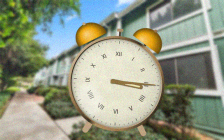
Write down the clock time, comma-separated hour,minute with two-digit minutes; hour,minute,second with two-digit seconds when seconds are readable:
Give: 3,15
